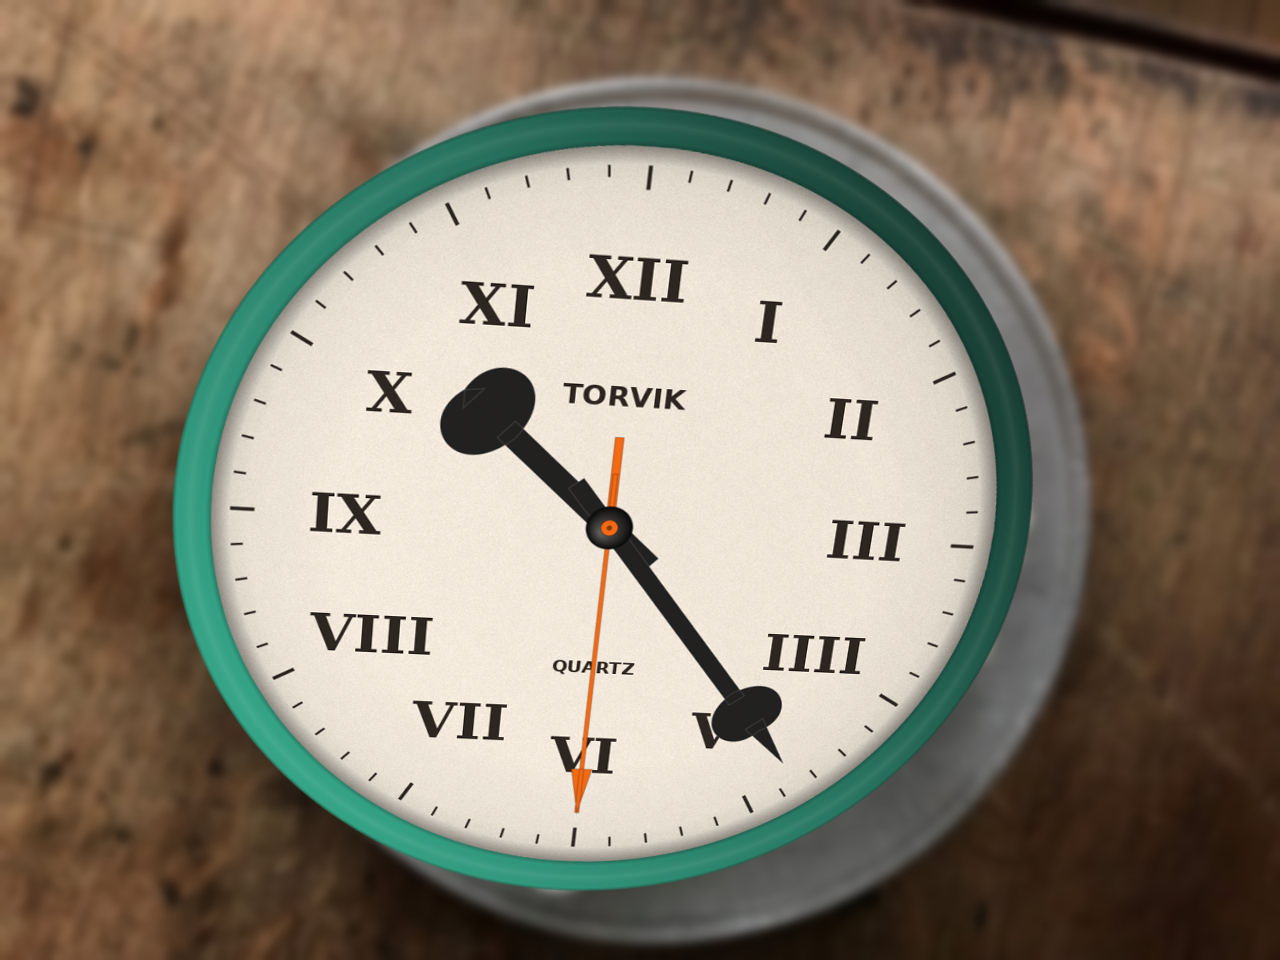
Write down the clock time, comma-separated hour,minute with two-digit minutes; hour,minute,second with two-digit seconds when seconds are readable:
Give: 10,23,30
